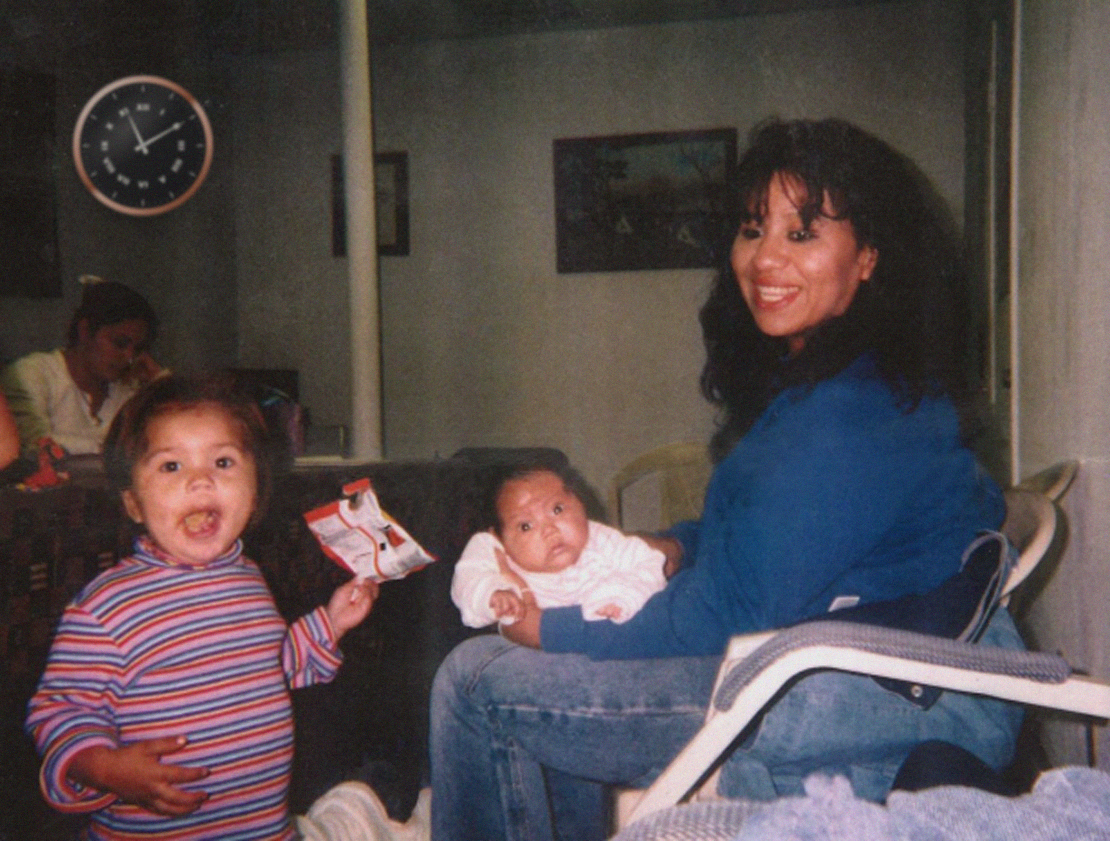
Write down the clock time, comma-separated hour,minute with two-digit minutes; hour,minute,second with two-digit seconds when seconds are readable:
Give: 11,10
